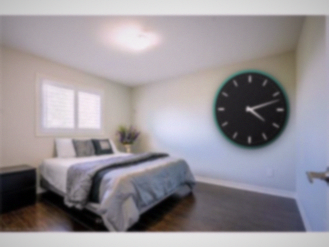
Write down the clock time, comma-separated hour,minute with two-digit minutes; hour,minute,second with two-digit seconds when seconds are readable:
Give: 4,12
